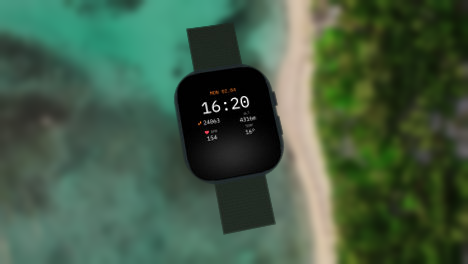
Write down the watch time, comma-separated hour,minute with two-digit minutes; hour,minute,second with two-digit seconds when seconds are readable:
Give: 16,20
